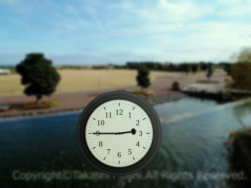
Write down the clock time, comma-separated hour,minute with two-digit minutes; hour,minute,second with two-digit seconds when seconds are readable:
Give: 2,45
